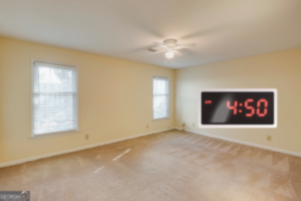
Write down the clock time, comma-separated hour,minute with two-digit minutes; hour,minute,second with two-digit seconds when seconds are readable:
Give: 4,50
